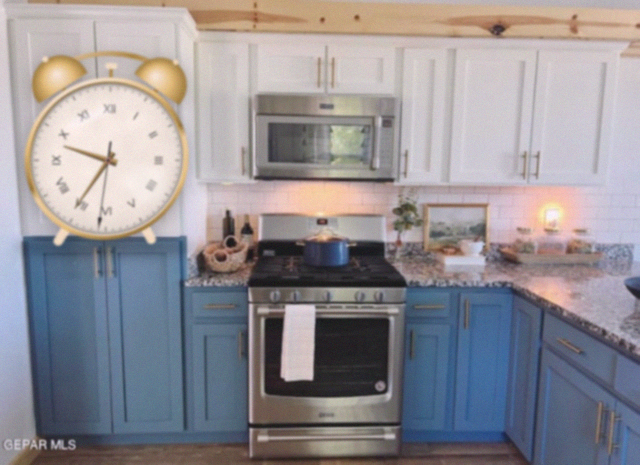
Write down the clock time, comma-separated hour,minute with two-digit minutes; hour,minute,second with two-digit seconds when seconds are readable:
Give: 9,35,31
